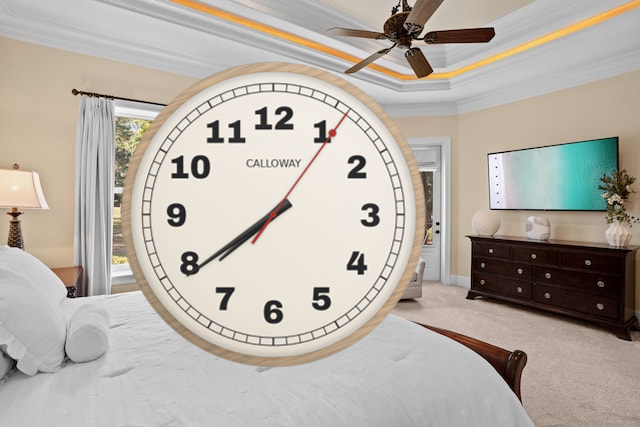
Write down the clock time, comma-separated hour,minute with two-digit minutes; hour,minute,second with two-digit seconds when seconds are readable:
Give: 7,39,06
